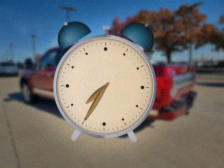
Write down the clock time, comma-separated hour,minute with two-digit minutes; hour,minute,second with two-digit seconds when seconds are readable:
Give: 7,35
